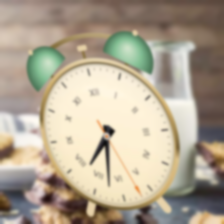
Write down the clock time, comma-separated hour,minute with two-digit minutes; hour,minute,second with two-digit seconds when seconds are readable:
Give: 7,32,27
